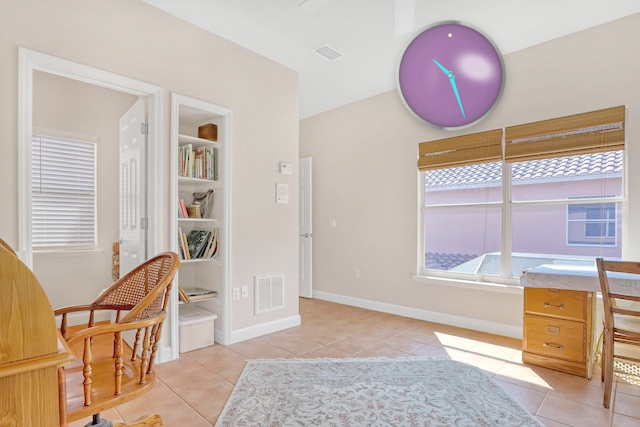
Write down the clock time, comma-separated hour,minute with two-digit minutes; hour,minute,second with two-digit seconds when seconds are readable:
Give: 10,27
